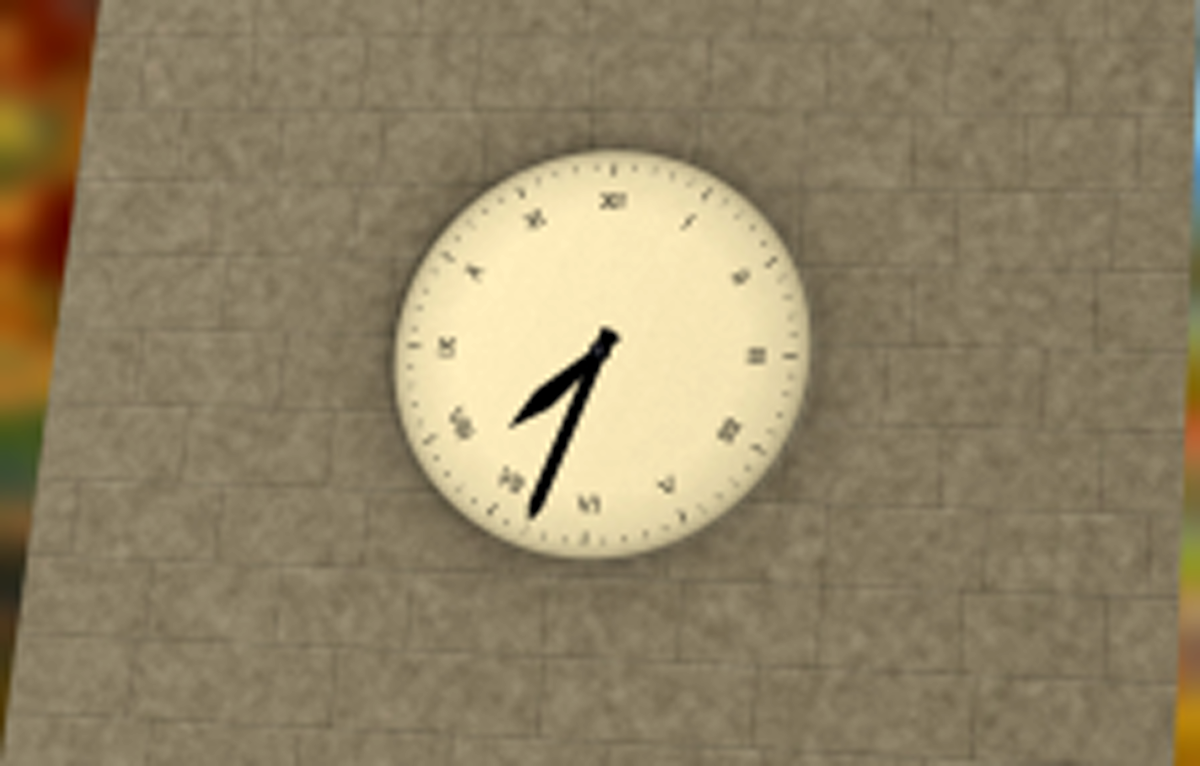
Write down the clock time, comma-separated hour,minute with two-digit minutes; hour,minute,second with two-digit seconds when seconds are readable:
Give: 7,33
